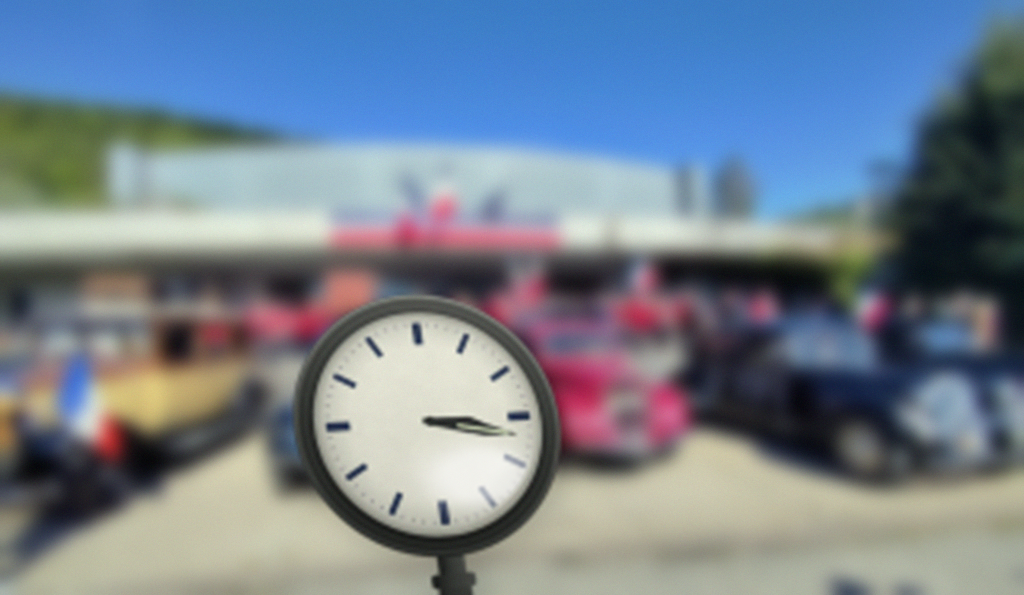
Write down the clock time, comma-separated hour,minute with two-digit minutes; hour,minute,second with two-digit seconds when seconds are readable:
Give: 3,17
